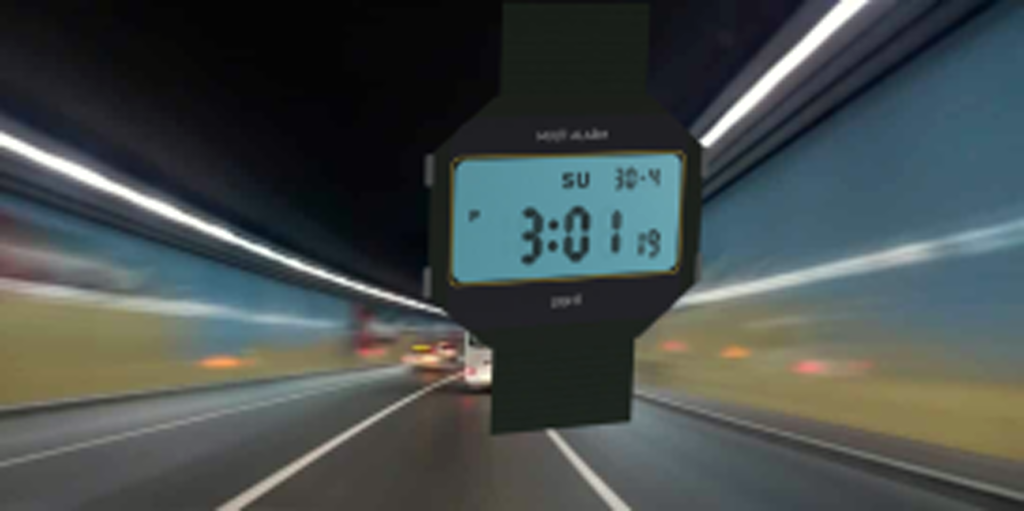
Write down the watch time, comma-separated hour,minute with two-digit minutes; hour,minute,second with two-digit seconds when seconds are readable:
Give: 3,01,19
